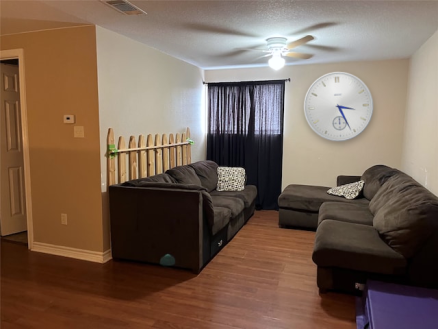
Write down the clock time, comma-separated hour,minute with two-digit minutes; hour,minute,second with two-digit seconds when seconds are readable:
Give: 3,26
